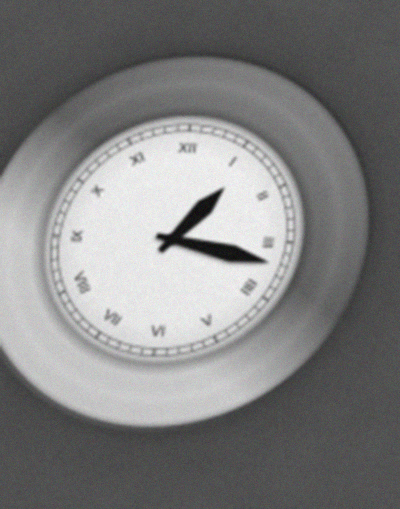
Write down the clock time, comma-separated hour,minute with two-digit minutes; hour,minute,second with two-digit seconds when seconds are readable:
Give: 1,17
